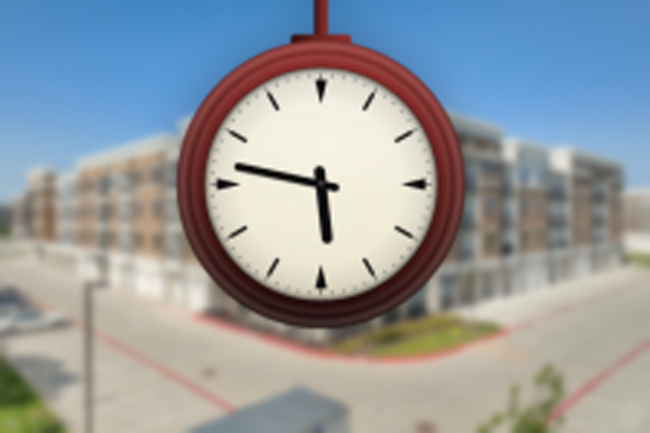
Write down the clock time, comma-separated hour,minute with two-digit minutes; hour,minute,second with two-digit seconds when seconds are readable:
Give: 5,47
